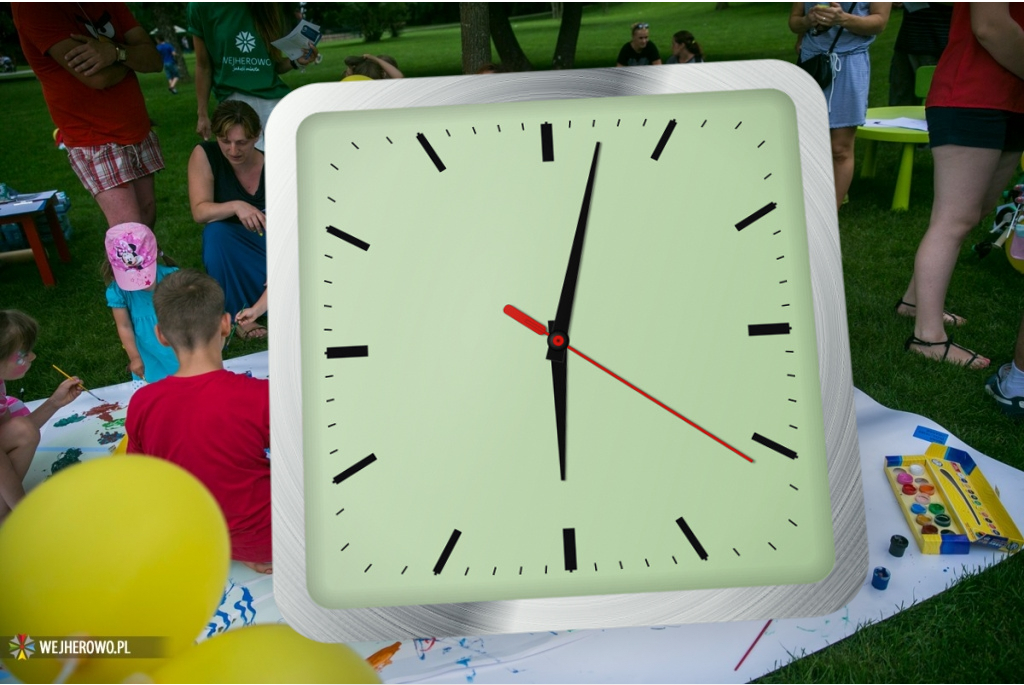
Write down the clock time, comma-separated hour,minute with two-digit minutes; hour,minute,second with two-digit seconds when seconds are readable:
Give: 6,02,21
